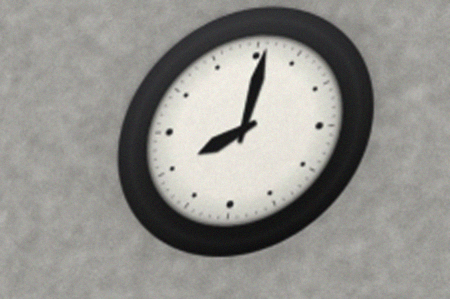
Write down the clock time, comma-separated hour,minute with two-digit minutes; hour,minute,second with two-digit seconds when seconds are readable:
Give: 8,01
